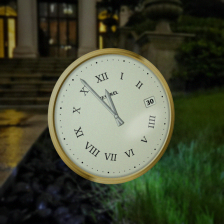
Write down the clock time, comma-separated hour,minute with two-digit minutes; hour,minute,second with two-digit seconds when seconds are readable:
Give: 11,56
